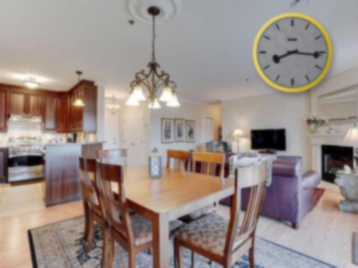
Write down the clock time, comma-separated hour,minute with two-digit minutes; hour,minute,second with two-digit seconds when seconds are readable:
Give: 8,16
